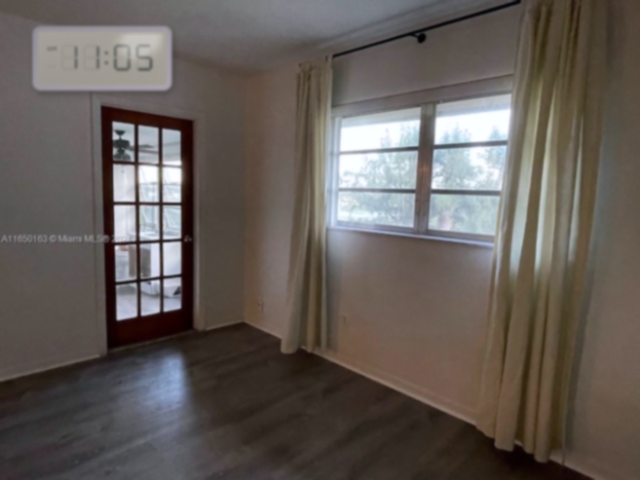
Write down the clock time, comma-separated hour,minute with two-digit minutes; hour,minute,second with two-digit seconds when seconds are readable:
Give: 11,05
